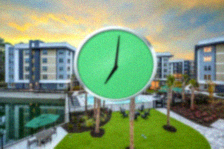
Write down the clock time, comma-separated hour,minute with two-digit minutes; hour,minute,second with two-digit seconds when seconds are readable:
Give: 7,01
